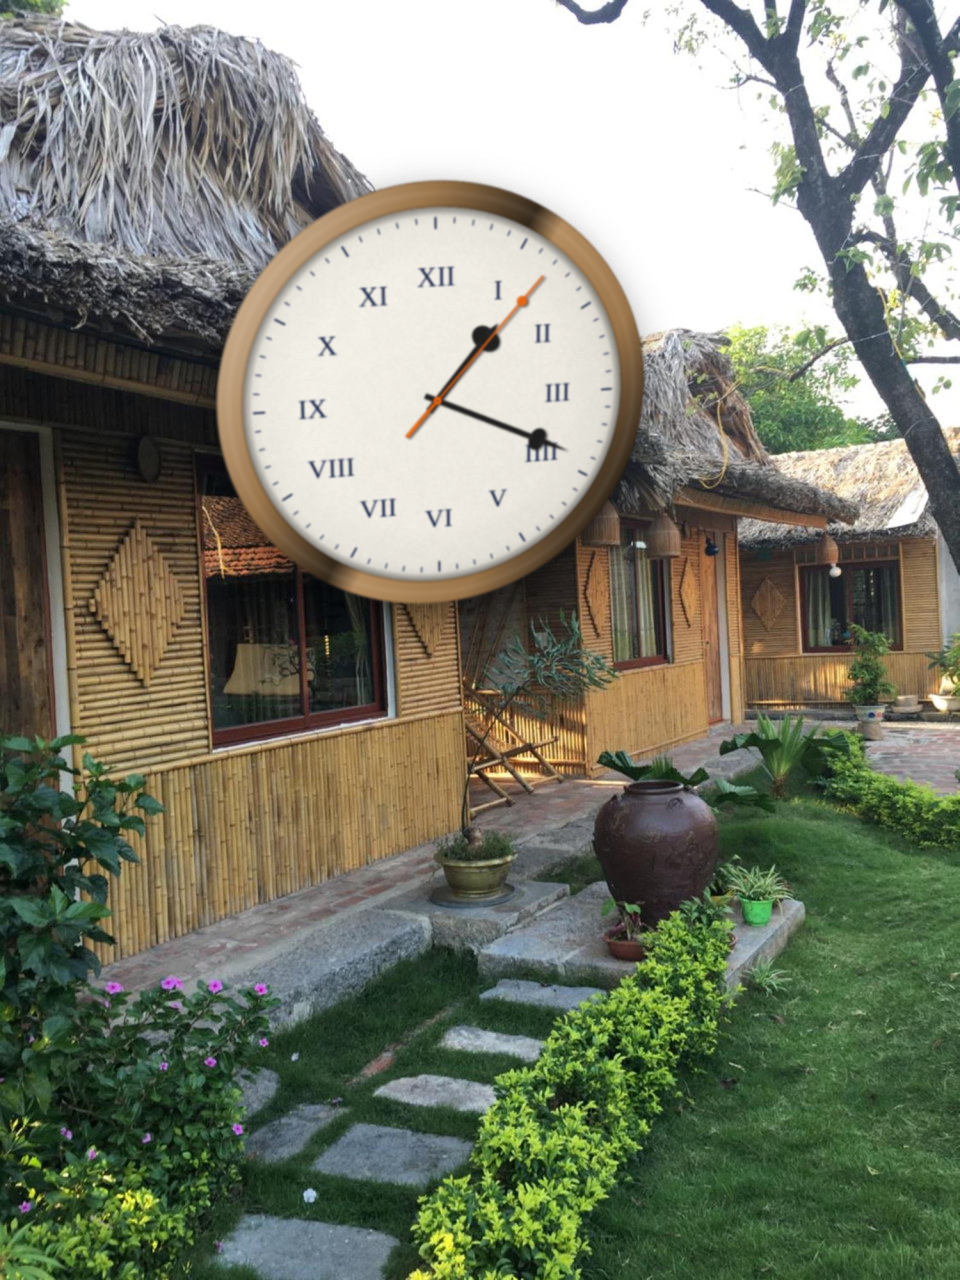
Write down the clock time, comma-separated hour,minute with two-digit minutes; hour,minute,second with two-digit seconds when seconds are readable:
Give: 1,19,07
